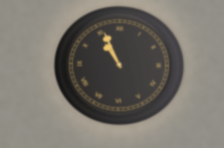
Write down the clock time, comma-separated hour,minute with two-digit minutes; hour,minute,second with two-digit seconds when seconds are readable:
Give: 10,56
